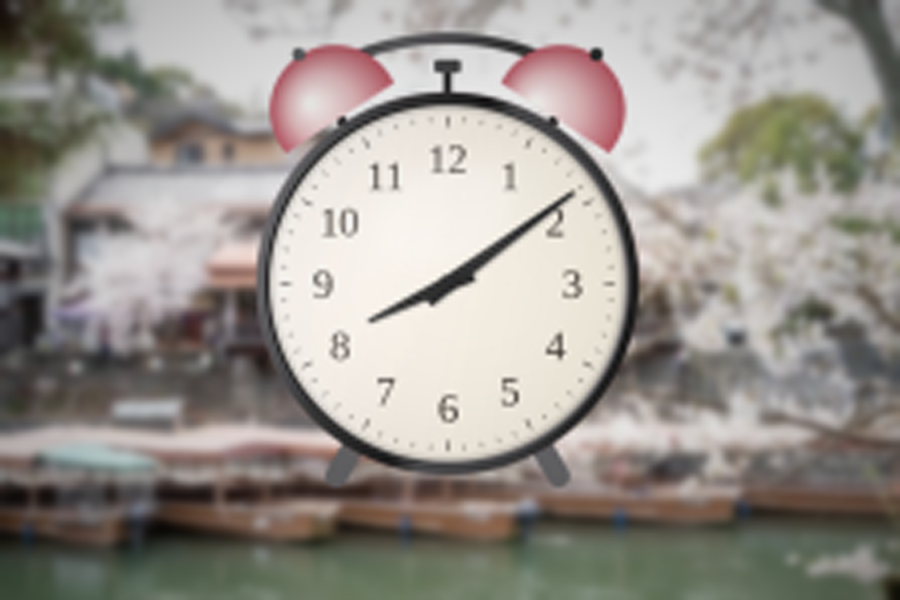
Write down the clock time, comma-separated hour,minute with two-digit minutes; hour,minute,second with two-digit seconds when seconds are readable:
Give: 8,09
